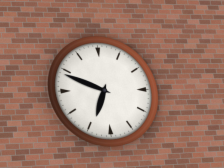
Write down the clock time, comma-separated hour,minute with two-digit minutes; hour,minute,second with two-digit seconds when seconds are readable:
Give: 6,49
